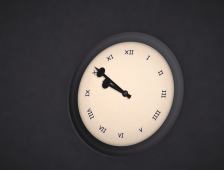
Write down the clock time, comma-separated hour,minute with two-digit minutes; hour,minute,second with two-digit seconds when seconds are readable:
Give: 9,51
